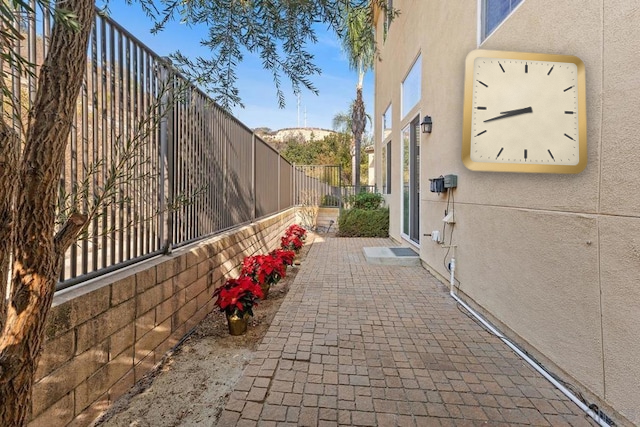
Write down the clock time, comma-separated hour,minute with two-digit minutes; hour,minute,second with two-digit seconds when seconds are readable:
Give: 8,42
